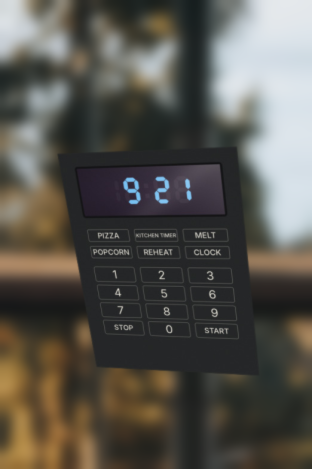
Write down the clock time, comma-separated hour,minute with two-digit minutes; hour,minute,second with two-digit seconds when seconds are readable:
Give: 9,21
